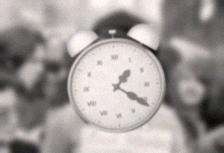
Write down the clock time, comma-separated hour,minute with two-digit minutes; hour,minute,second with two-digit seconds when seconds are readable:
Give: 1,21
